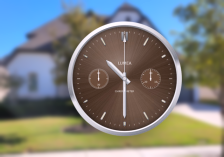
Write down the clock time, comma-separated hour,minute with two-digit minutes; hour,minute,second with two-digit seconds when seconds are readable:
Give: 10,30
